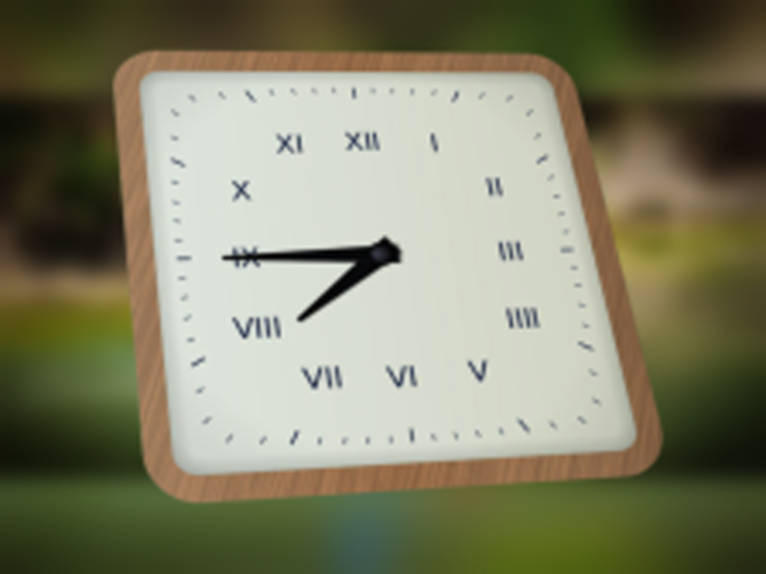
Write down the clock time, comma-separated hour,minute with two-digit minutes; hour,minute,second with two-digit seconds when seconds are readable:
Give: 7,45
